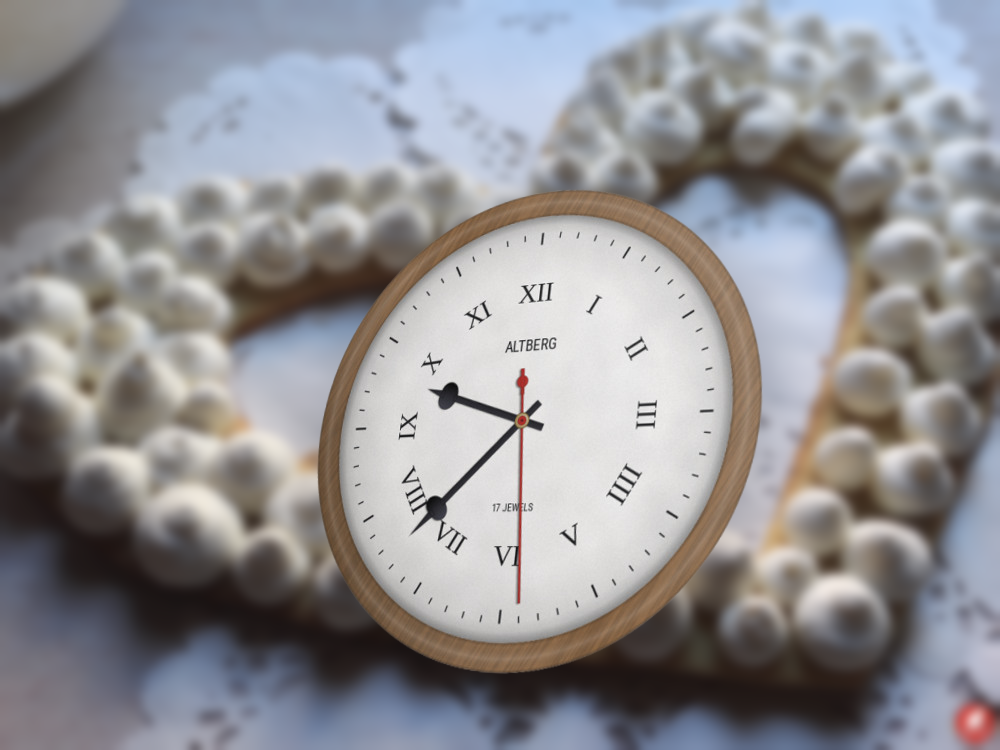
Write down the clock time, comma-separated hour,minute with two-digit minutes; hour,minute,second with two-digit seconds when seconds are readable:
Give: 9,37,29
